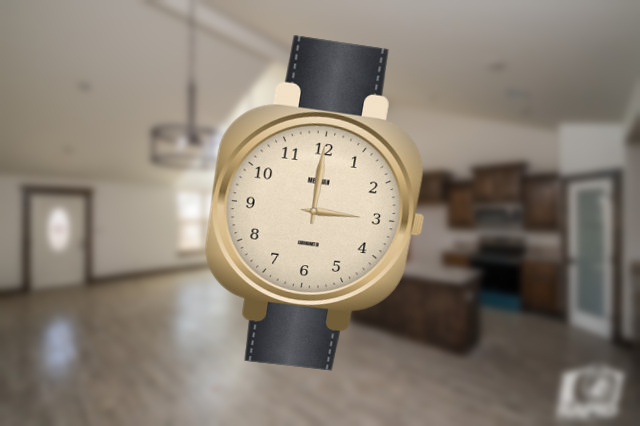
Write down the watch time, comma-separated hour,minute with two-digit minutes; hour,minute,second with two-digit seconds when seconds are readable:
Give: 3,00
